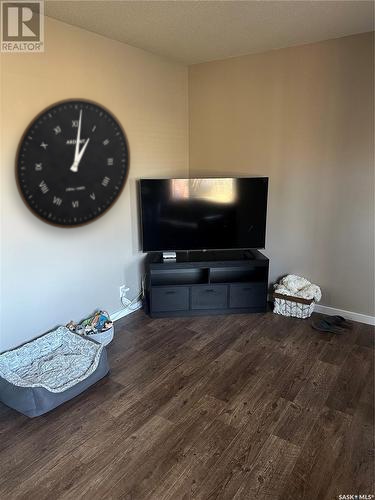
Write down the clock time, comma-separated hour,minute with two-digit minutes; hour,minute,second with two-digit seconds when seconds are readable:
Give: 1,01
